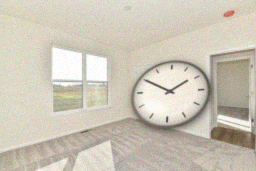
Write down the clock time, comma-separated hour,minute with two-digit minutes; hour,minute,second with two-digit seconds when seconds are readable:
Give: 1,50
